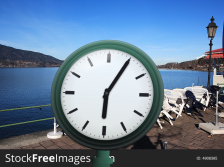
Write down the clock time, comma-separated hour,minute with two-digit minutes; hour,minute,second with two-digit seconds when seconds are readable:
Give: 6,05
